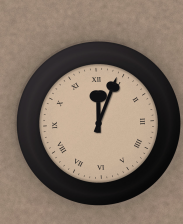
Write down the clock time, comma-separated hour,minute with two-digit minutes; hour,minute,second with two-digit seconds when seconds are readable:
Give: 12,04
